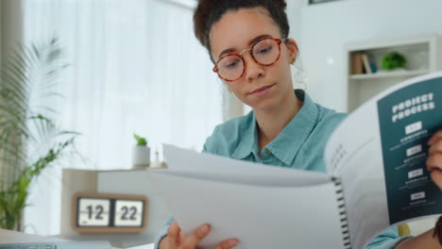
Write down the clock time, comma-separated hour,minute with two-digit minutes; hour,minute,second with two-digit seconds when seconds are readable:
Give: 12,22
